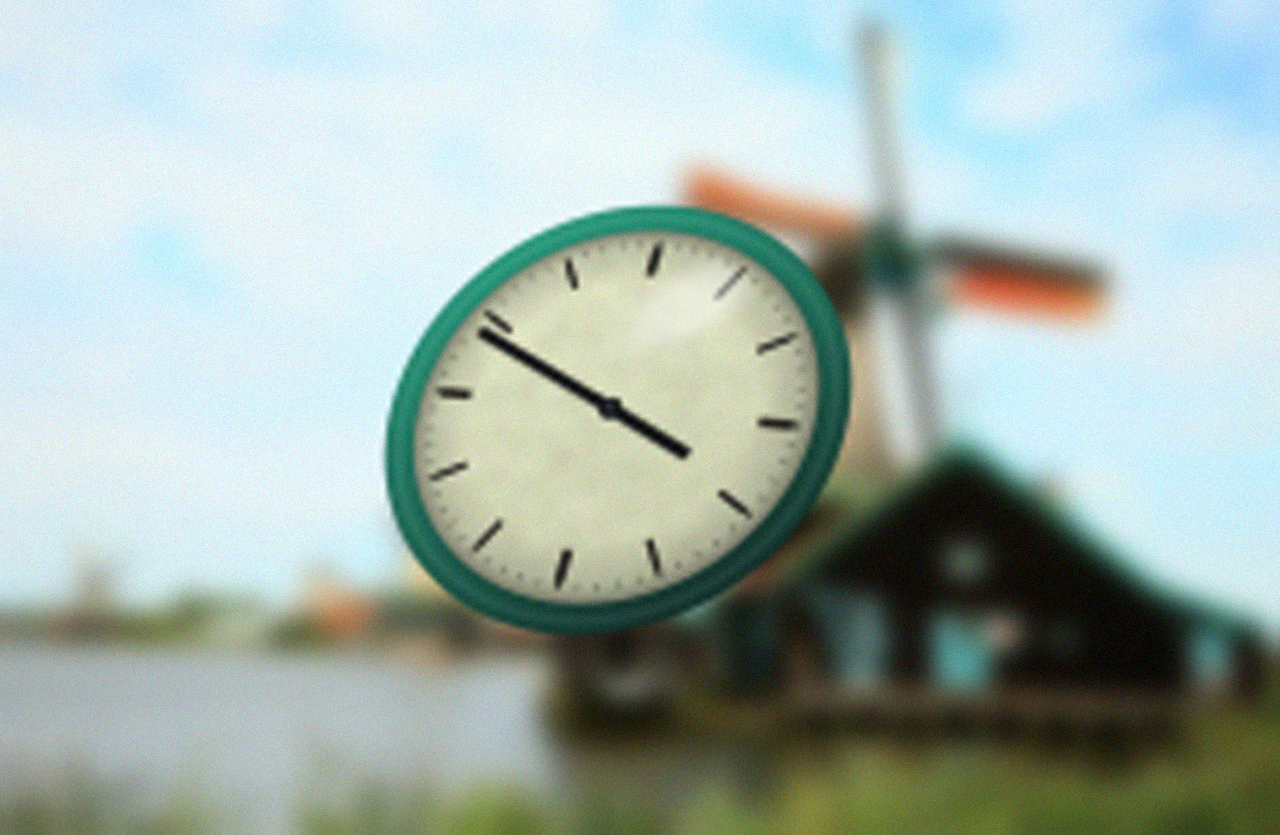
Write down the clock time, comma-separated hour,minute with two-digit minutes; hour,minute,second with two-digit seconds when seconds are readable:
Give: 3,49
